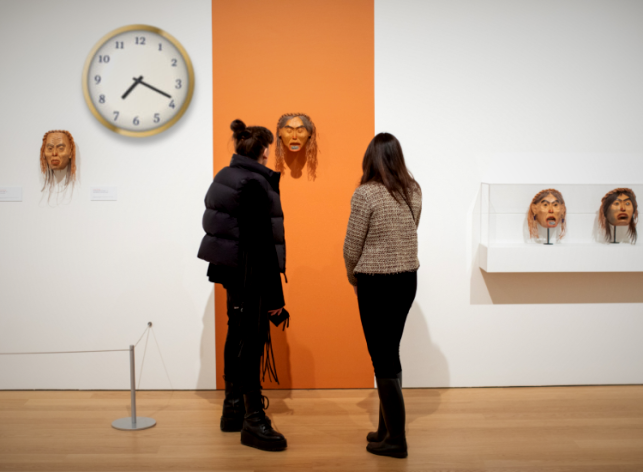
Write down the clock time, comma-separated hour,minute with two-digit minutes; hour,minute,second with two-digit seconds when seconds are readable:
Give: 7,19
